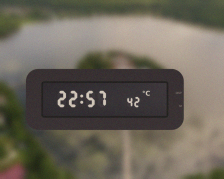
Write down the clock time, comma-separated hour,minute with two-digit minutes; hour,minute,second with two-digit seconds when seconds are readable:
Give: 22,57
